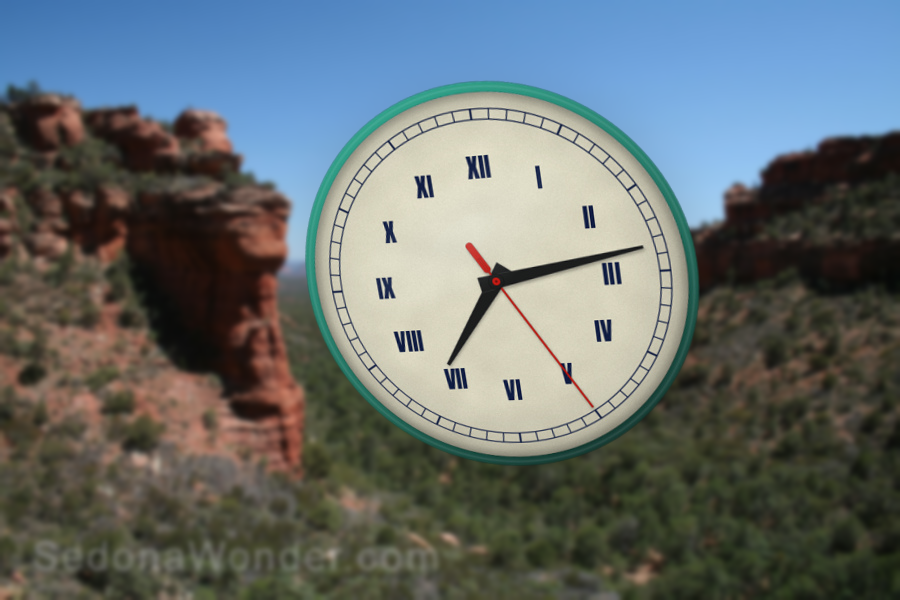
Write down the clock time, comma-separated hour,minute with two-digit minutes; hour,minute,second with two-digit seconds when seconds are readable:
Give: 7,13,25
